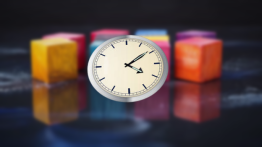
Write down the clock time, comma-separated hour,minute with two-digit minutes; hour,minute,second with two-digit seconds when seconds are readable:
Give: 4,09
